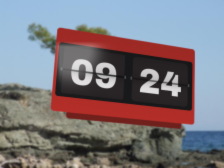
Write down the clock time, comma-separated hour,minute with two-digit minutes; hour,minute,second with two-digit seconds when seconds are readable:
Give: 9,24
